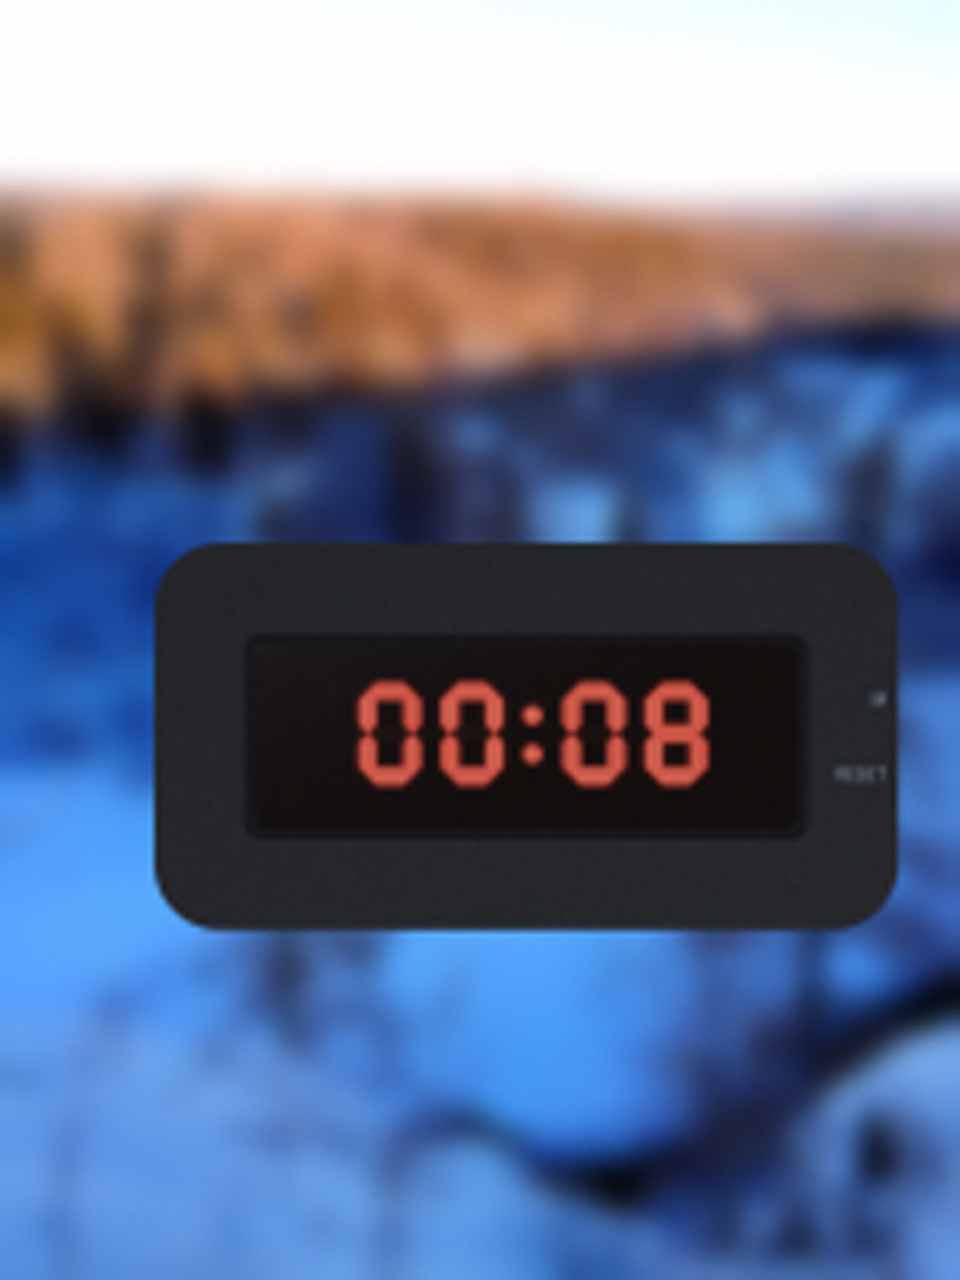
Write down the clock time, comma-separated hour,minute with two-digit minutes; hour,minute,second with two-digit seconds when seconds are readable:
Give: 0,08
